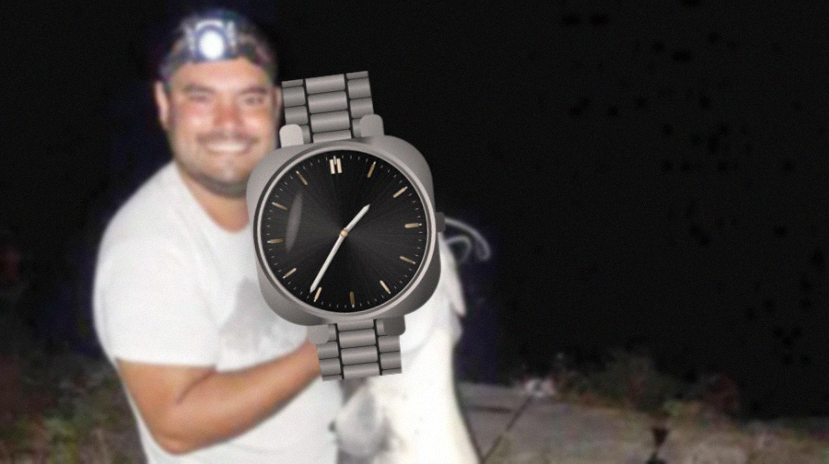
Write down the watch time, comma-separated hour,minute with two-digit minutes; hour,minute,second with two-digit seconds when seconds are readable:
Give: 1,36
